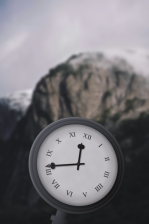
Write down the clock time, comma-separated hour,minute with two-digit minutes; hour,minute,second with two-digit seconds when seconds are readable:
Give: 11,41
